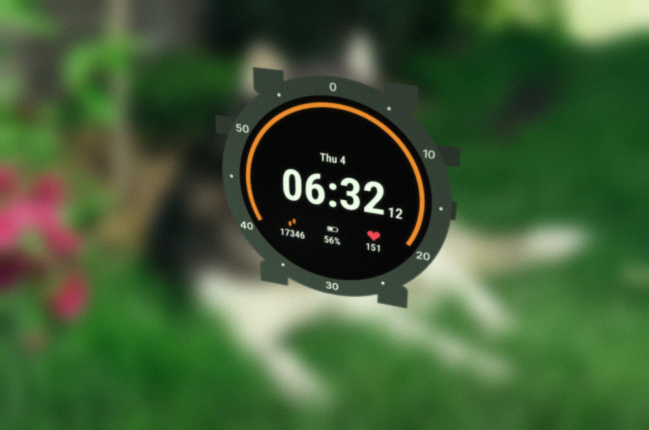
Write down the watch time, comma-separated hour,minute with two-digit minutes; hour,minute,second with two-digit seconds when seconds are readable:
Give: 6,32,12
